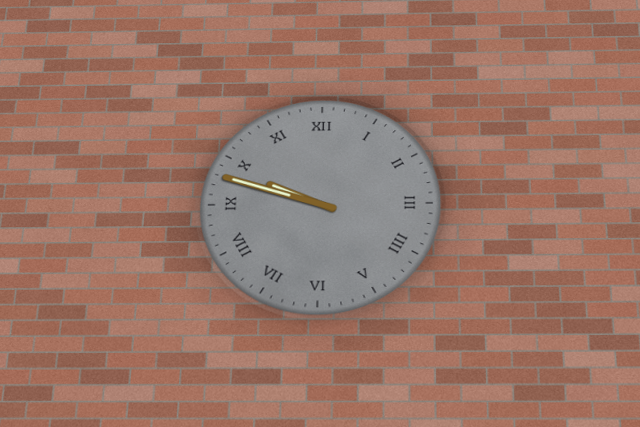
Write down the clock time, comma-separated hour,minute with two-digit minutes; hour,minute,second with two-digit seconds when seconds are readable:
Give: 9,48
